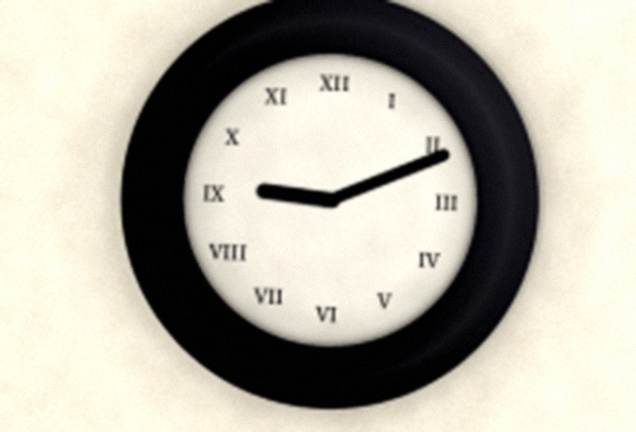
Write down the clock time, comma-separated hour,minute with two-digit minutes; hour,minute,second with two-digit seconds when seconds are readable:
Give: 9,11
